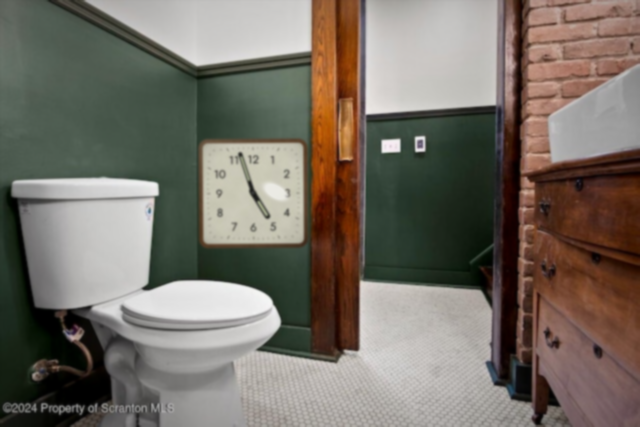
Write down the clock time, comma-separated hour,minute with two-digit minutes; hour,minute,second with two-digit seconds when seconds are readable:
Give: 4,57
